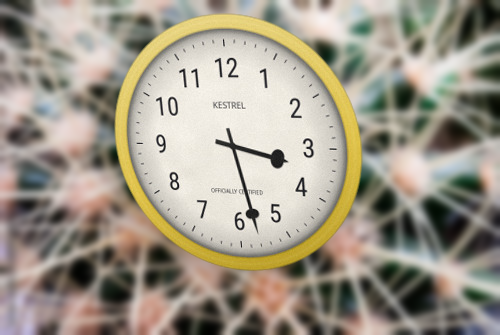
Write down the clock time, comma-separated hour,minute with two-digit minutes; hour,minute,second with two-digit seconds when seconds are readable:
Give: 3,28
